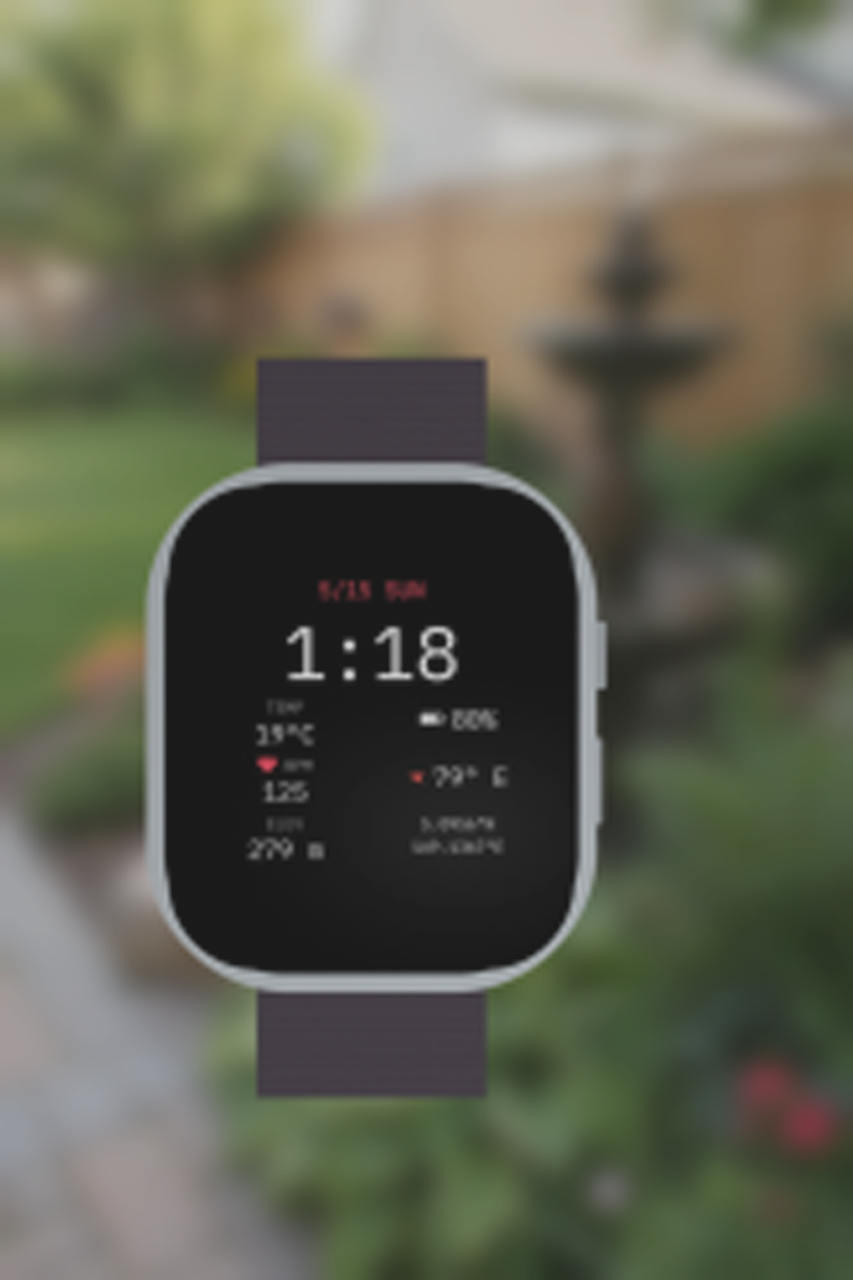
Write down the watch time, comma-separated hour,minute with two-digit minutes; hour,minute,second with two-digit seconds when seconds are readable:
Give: 1,18
